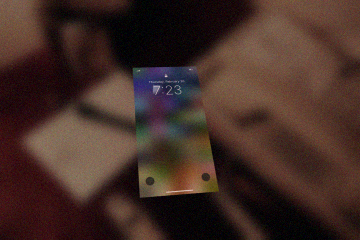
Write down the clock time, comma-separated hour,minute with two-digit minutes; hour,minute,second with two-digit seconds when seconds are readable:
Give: 7,23
